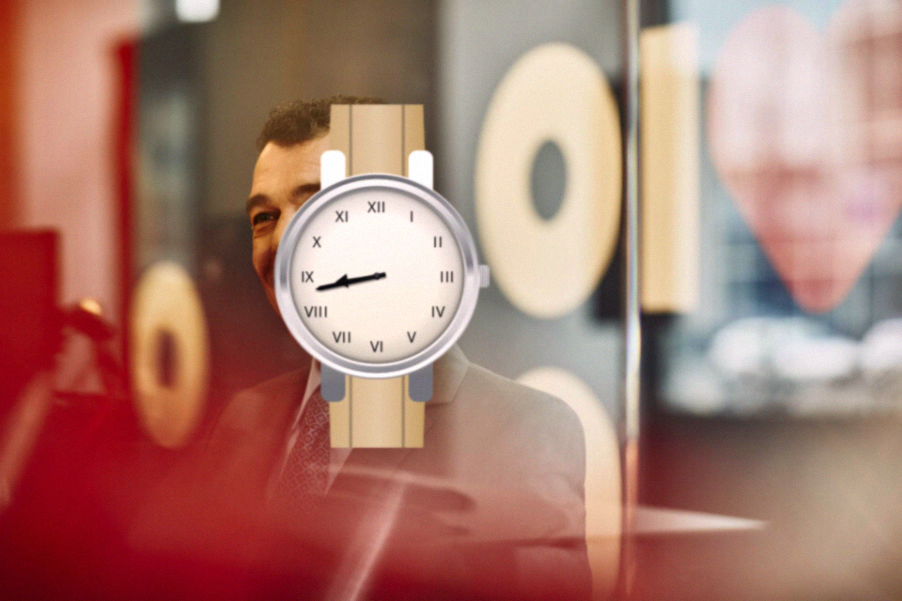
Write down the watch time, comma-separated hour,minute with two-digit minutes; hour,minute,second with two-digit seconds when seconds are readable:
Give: 8,43
